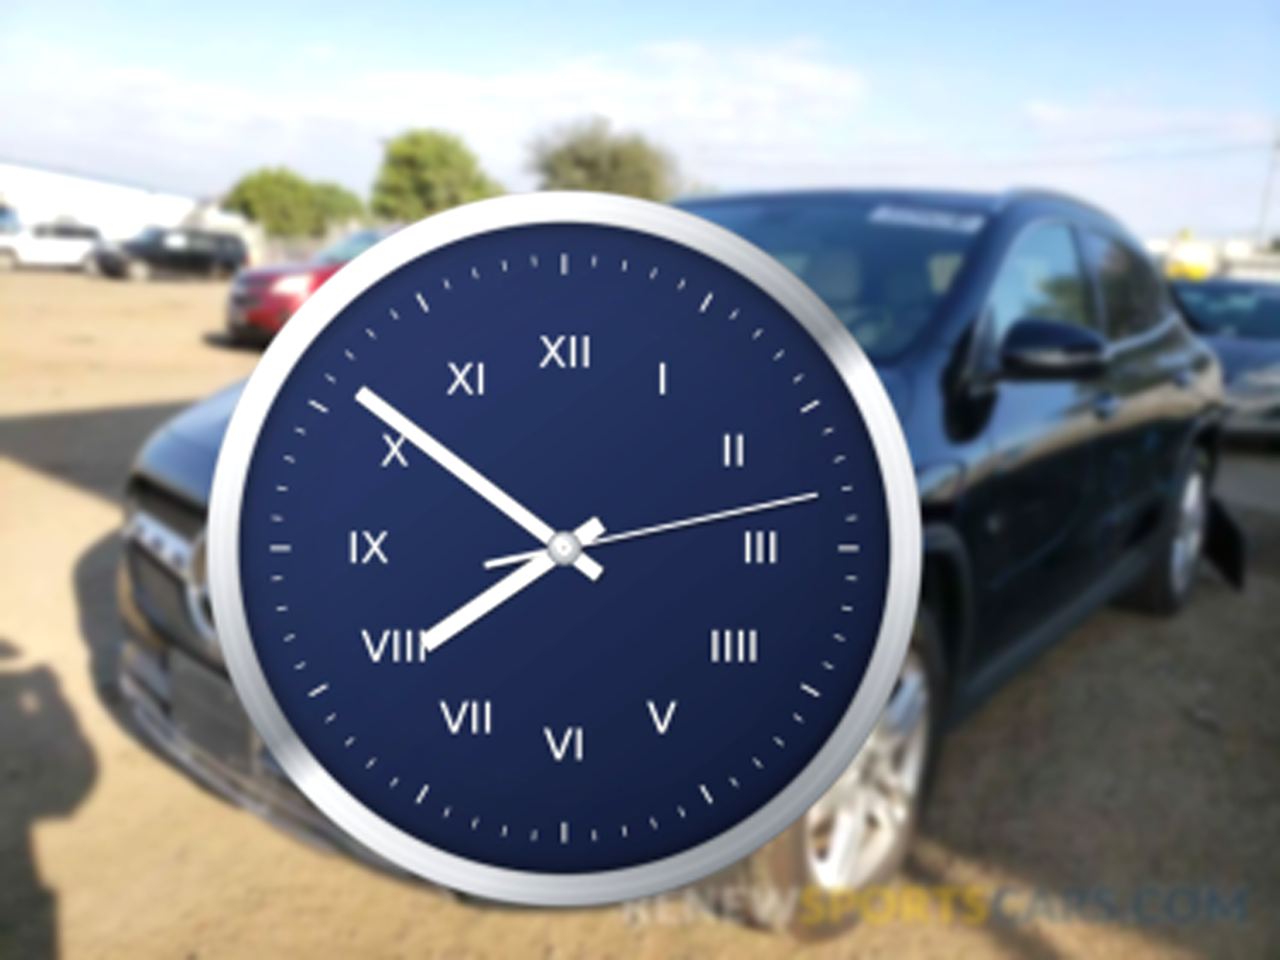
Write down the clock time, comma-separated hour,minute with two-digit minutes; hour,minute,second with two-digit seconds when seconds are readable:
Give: 7,51,13
